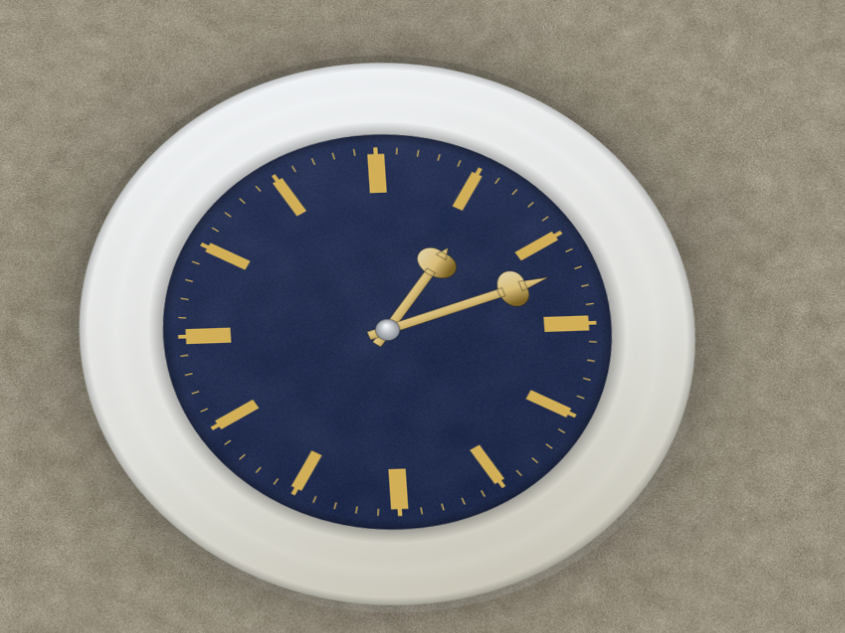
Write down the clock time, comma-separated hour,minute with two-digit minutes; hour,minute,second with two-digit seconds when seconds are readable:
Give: 1,12
